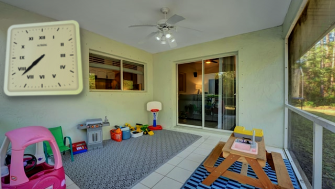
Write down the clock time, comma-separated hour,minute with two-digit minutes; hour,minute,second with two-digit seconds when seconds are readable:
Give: 7,38
